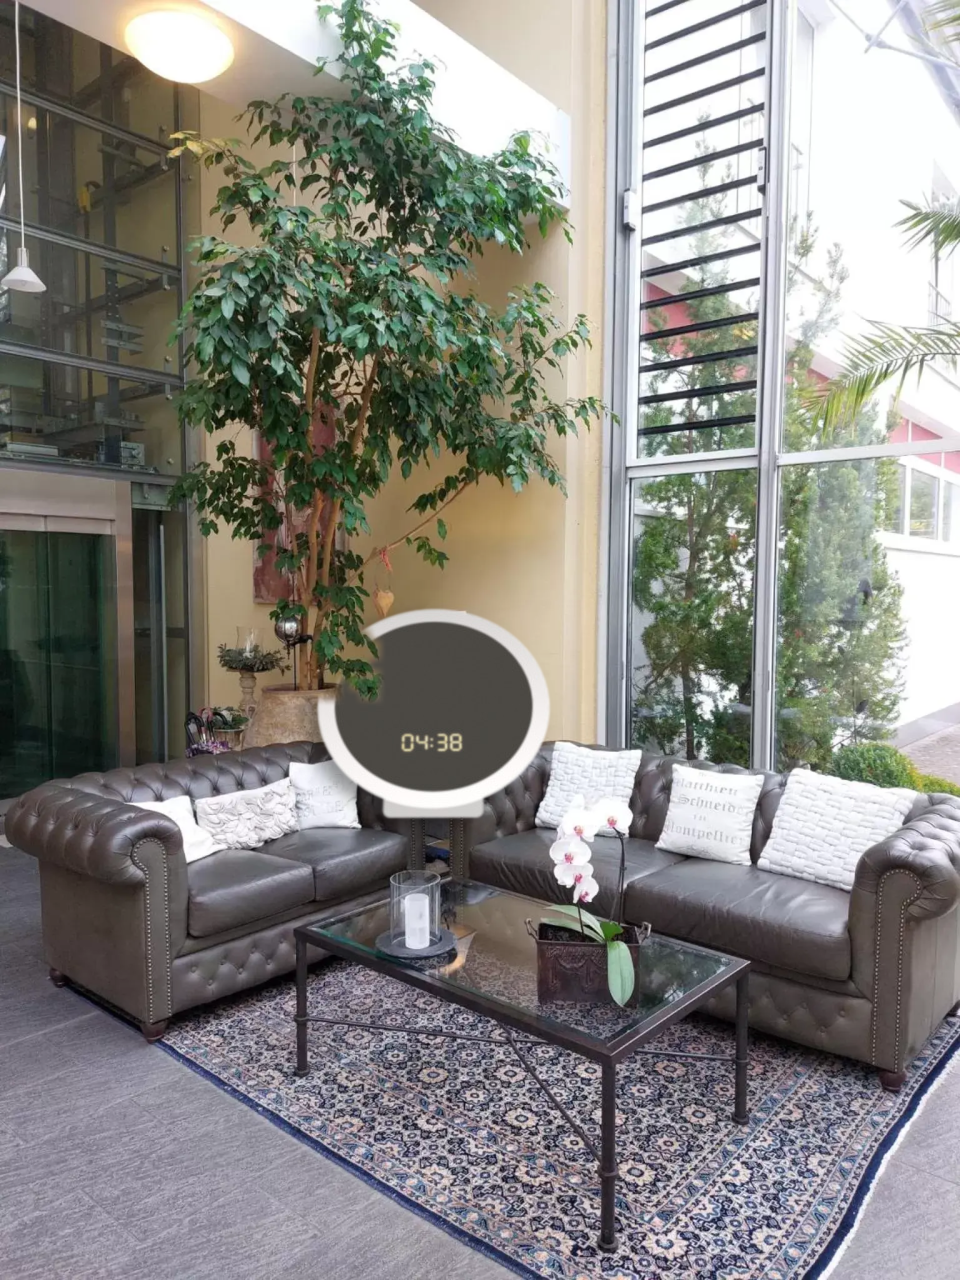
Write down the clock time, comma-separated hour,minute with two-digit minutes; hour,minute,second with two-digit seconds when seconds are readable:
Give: 4,38
